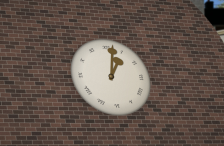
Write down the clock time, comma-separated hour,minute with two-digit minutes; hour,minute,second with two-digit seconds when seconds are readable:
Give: 1,02
